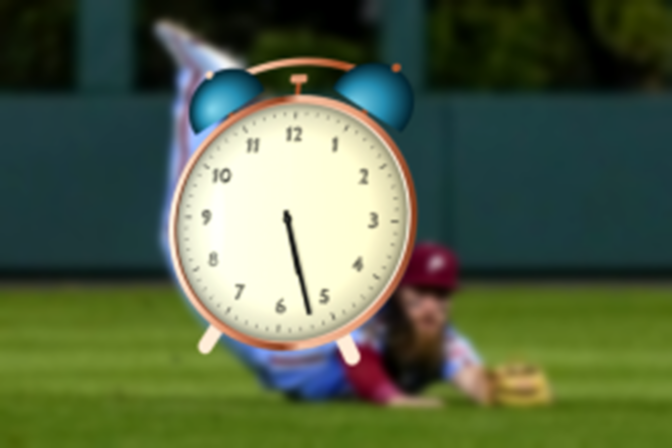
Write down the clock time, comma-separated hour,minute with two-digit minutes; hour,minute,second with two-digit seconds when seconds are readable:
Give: 5,27
